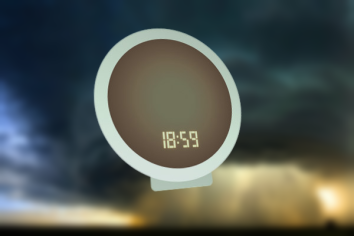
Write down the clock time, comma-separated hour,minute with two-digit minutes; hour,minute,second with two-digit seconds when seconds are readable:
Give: 18,59
